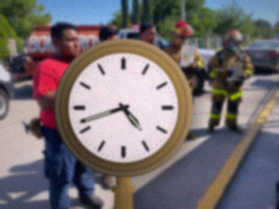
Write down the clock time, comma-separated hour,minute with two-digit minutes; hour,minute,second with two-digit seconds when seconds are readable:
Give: 4,42
